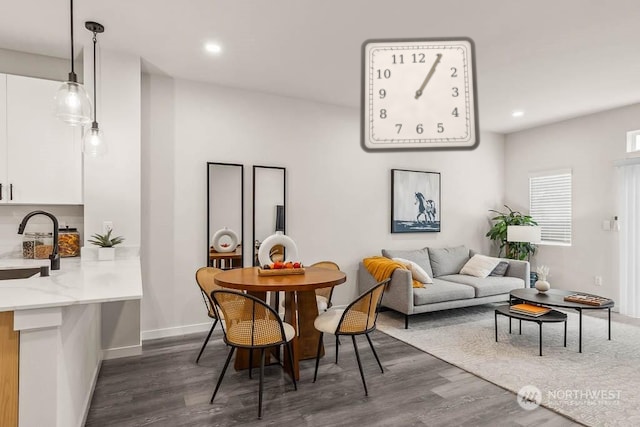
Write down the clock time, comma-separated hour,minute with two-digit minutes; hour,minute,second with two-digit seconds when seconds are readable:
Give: 1,05
